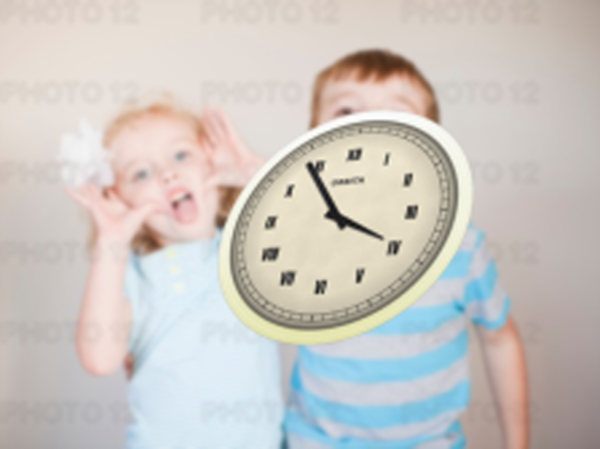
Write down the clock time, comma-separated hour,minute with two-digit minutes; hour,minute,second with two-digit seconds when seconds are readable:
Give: 3,54
